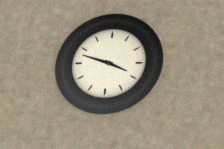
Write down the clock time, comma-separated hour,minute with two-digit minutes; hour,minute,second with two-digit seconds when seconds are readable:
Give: 3,48
